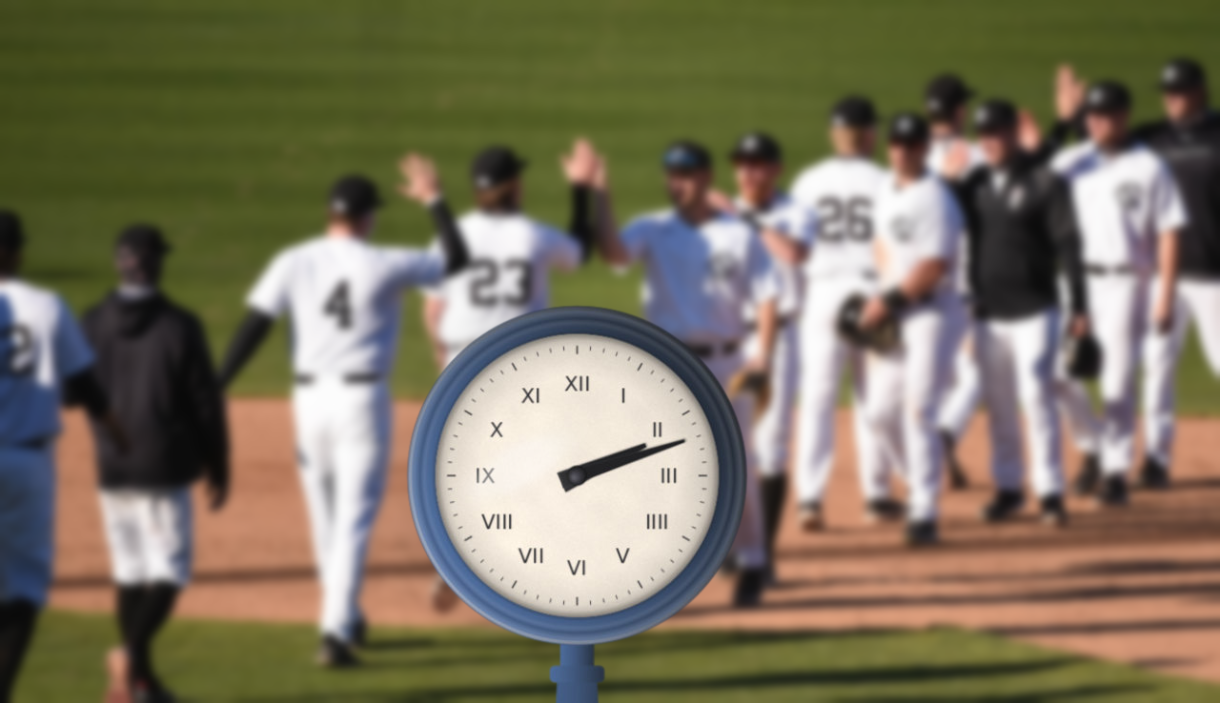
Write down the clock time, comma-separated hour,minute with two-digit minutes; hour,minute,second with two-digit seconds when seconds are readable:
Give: 2,12
